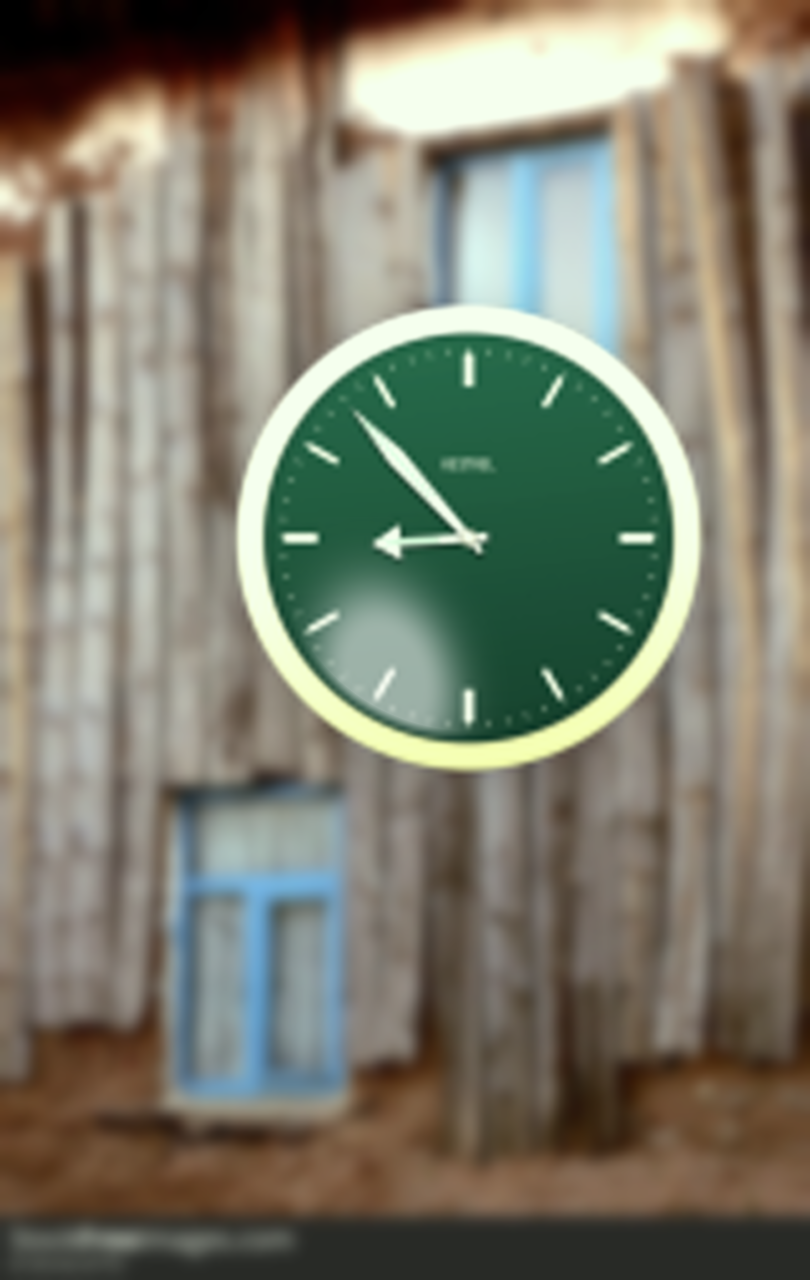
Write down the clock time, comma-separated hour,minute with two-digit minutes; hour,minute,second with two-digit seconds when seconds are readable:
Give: 8,53
